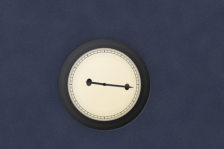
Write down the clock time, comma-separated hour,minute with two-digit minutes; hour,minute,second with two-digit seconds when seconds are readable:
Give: 9,16
